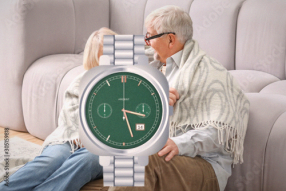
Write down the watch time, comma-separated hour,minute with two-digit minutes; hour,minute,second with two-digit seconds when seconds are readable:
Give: 3,27
